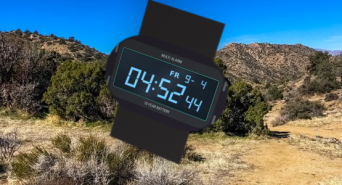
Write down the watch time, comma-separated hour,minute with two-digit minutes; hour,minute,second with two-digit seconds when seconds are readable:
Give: 4,52,44
